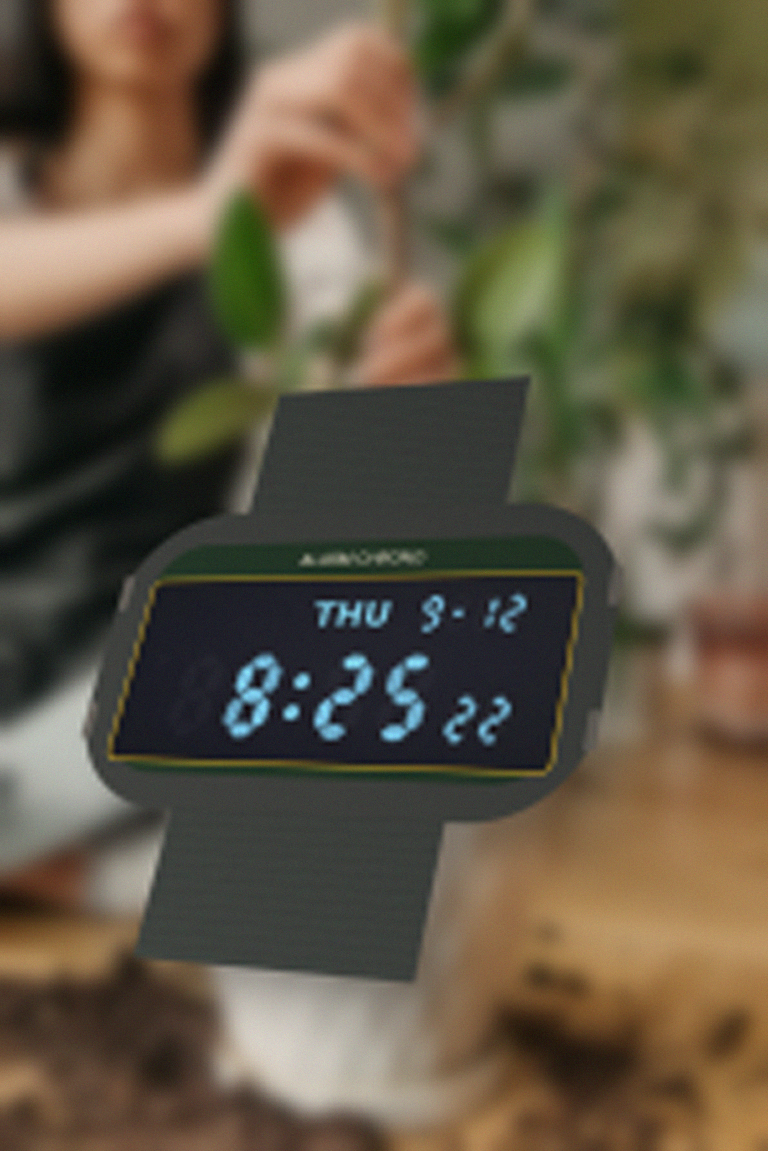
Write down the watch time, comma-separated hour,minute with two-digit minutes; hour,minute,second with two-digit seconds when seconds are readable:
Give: 8,25,22
